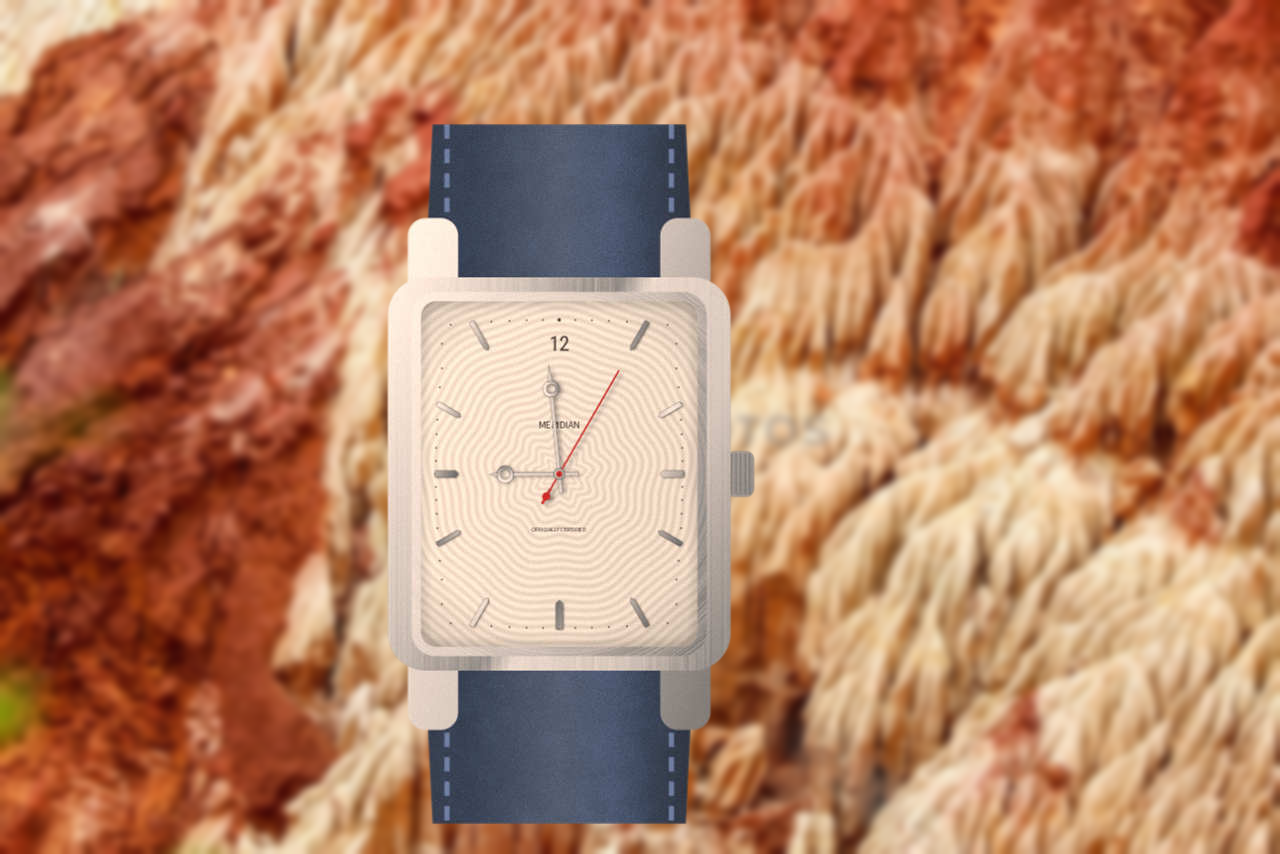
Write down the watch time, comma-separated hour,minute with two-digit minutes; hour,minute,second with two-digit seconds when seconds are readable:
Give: 8,59,05
